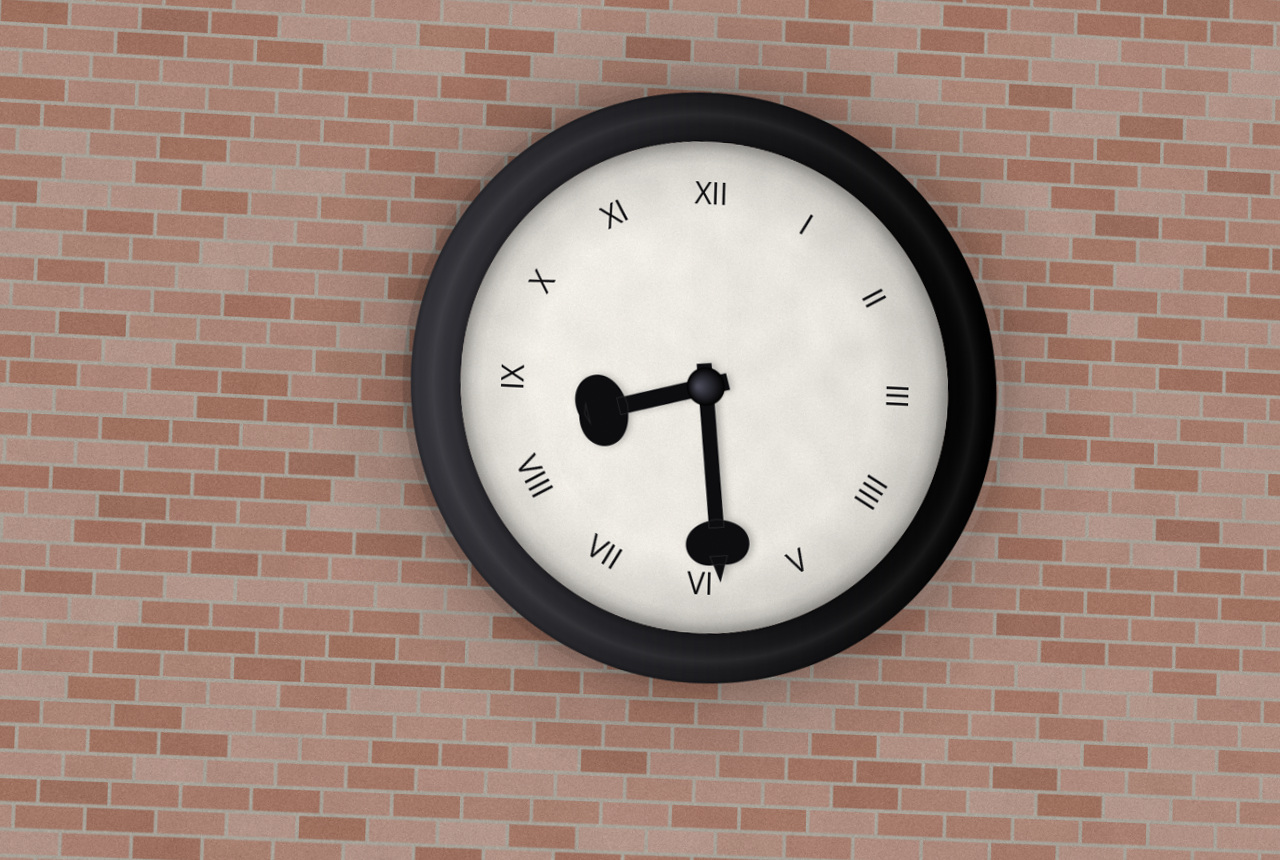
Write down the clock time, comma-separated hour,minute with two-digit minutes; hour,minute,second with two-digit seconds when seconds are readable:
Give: 8,29
